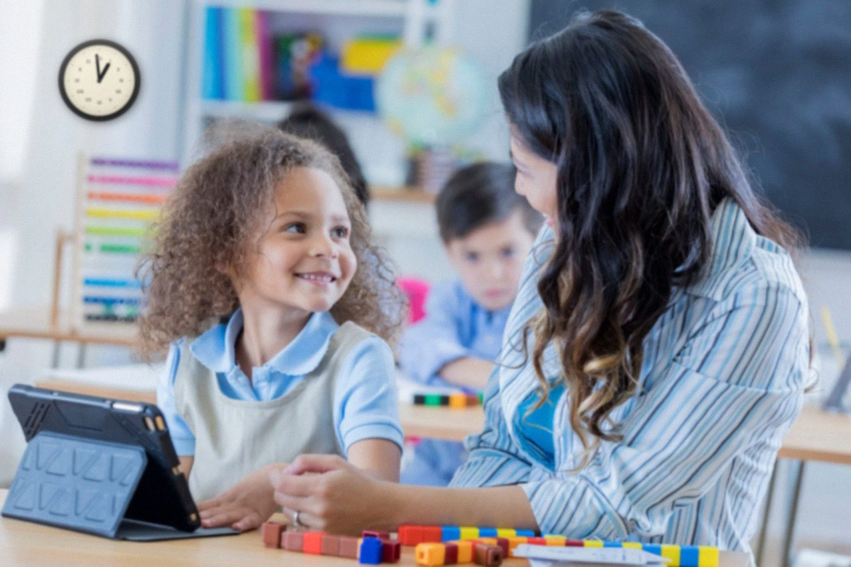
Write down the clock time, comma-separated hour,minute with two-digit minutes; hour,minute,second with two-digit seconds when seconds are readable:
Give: 12,59
